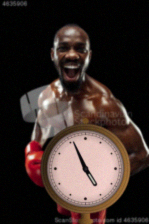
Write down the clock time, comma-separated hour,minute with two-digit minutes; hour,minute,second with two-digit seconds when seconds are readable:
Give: 4,56
